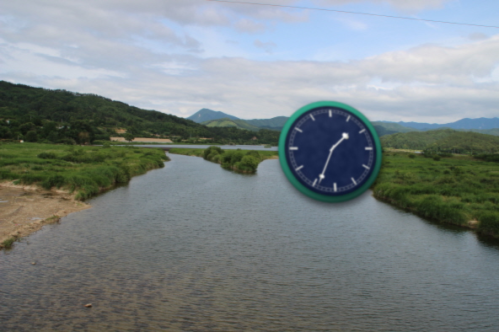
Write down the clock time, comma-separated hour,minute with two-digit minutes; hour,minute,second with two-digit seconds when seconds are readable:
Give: 1,34
